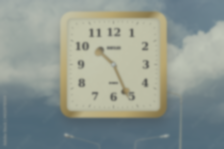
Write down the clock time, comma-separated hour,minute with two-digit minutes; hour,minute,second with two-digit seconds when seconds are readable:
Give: 10,26
